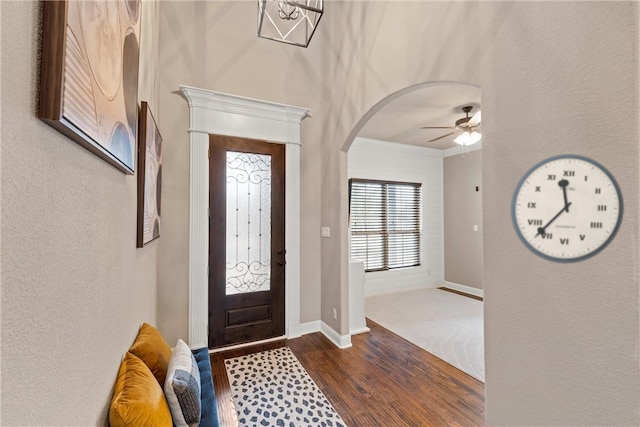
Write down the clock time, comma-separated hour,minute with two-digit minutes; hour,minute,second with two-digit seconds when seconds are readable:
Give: 11,37
